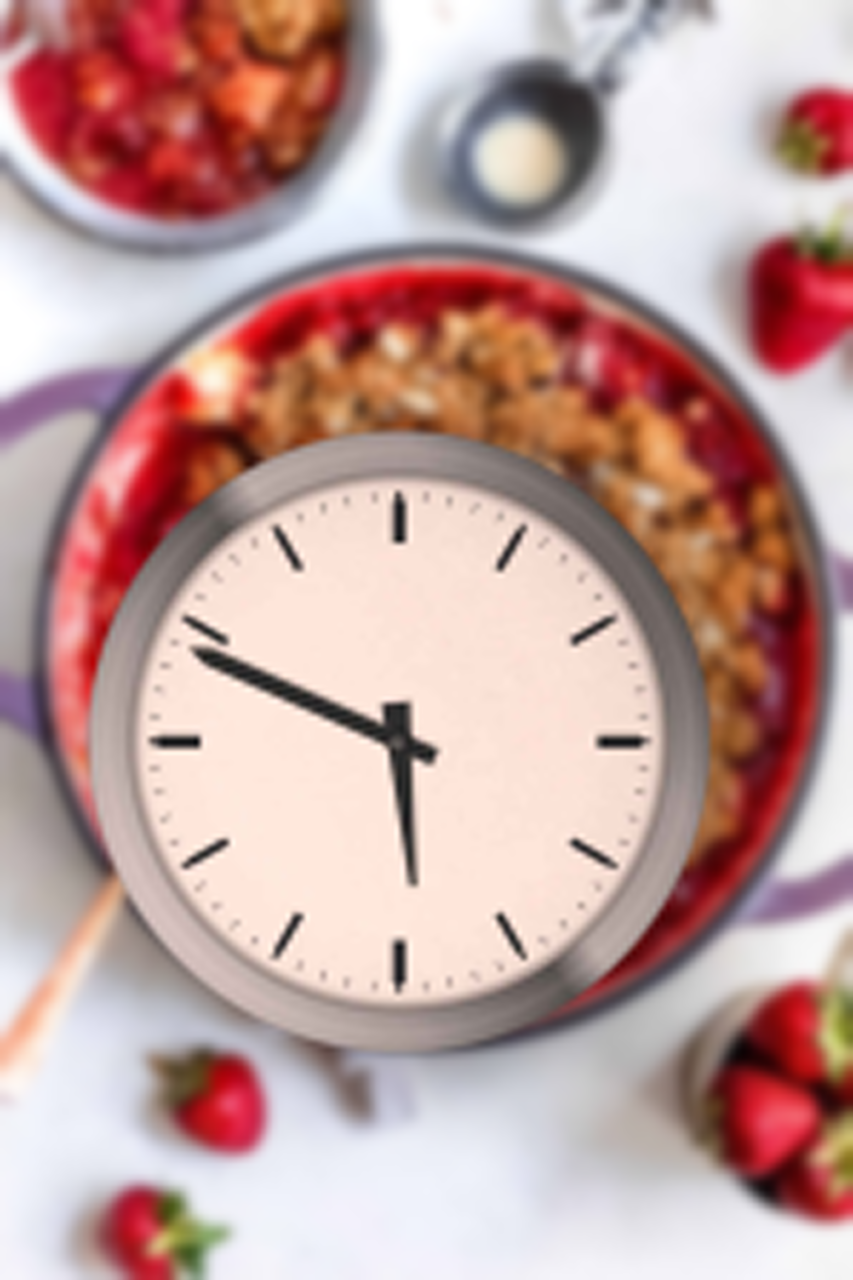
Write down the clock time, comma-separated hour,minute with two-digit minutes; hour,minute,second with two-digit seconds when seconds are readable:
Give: 5,49
